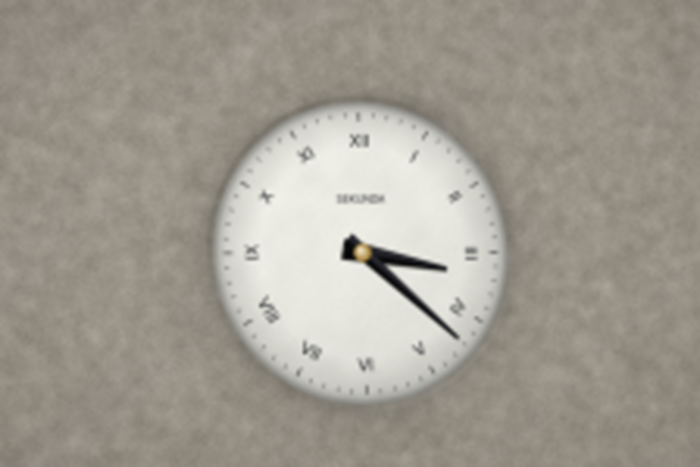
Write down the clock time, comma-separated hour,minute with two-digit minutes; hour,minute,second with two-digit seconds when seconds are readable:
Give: 3,22
